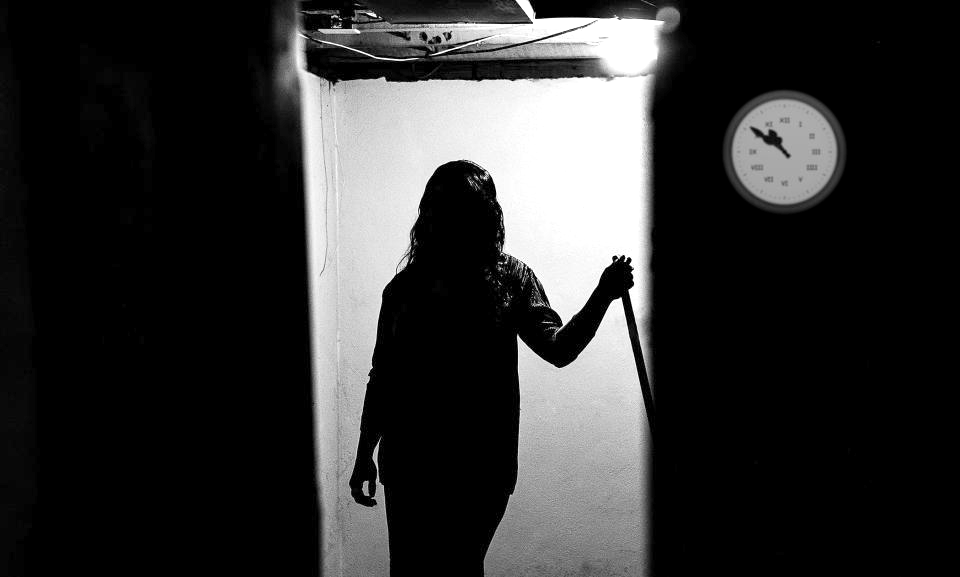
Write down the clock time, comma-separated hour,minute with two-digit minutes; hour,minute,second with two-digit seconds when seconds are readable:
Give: 10,51
